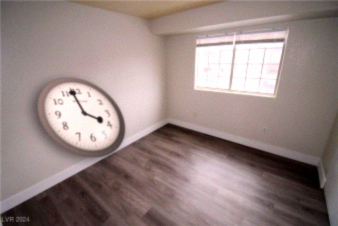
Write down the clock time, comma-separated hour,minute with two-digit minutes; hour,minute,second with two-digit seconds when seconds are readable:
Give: 3,58
